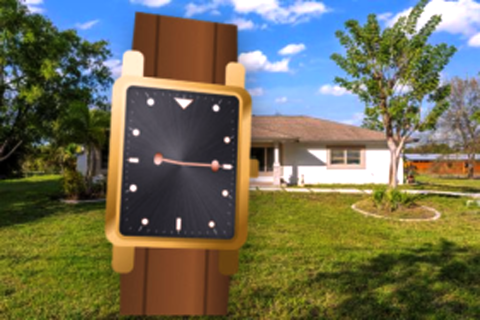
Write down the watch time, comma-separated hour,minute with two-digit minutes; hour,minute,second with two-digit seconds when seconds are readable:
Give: 9,15
